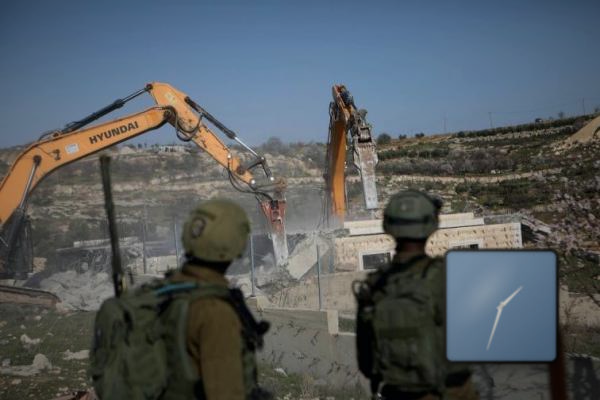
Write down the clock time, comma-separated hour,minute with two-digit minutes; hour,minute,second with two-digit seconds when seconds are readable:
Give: 1,33
